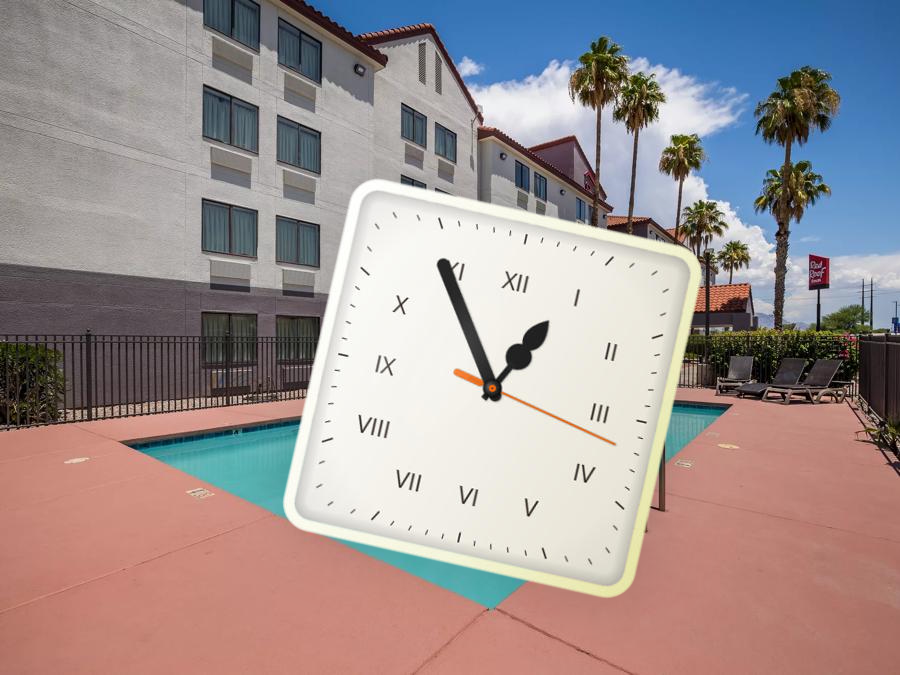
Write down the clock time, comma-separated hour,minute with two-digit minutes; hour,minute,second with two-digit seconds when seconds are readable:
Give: 12,54,17
